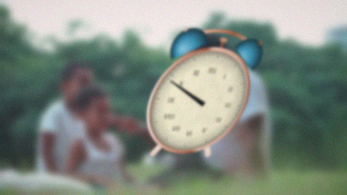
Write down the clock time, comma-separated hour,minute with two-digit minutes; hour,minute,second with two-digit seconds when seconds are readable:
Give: 9,49
